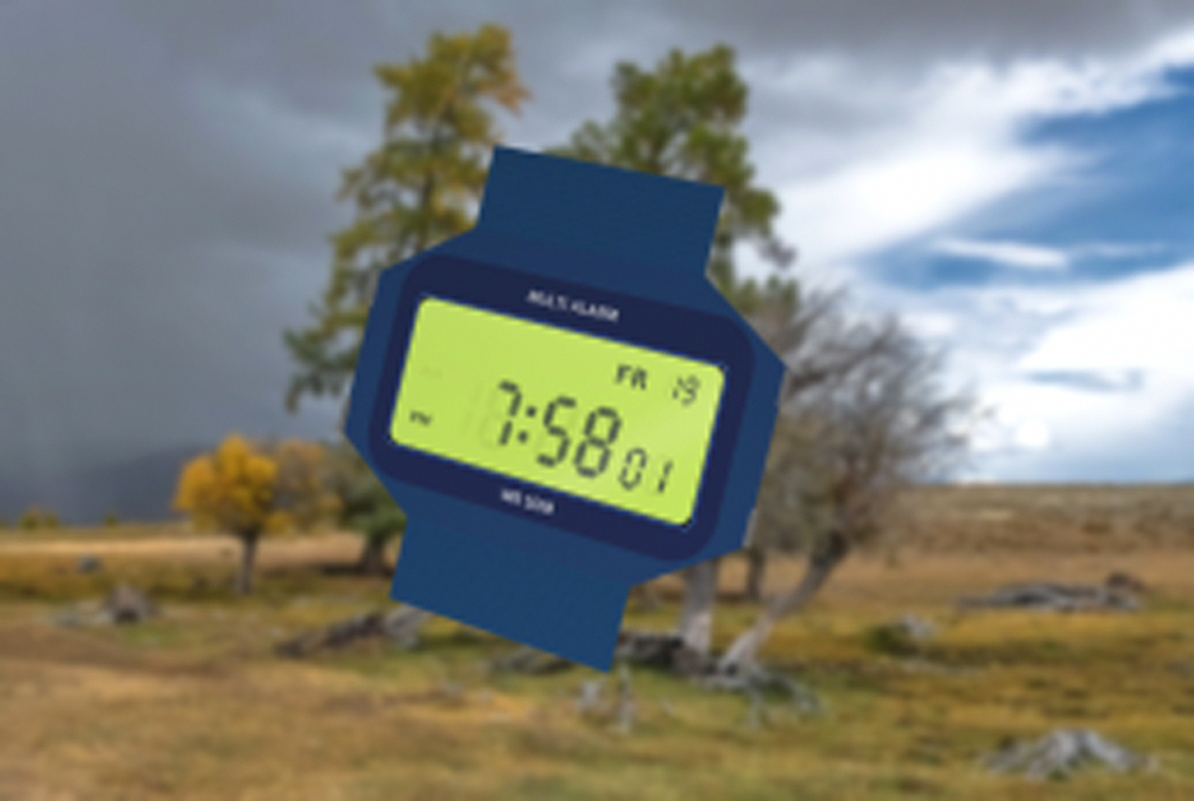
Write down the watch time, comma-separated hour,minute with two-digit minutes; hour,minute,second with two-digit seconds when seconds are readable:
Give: 7,58,01
